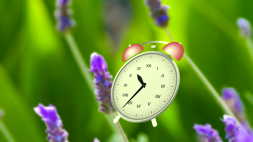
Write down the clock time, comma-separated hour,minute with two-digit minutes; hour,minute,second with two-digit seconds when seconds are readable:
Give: 10,36
